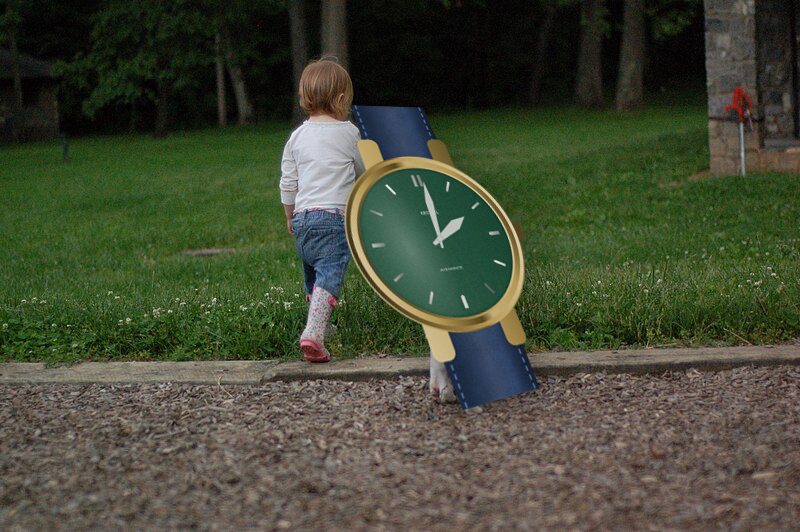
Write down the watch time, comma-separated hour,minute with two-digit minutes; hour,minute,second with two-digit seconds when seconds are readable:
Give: 2,01
